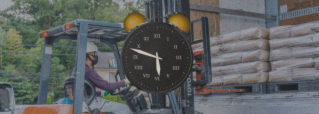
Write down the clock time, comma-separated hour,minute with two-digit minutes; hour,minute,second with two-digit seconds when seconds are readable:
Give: 5,48
